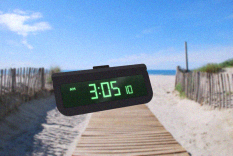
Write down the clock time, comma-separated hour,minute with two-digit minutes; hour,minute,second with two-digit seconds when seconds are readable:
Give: 3,05,10
